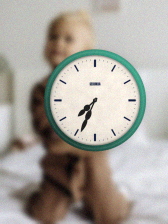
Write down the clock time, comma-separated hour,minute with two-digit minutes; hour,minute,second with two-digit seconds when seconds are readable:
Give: 7,34
